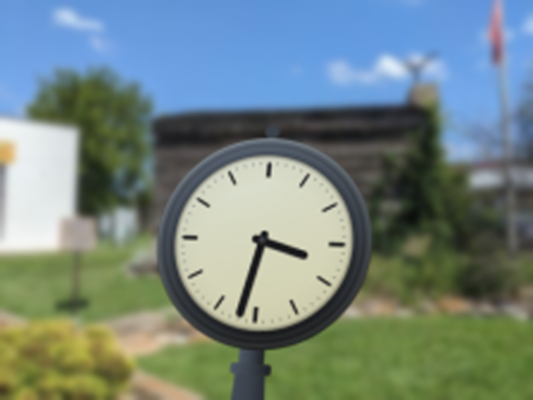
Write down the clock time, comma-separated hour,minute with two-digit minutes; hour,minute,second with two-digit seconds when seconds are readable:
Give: 3,32
